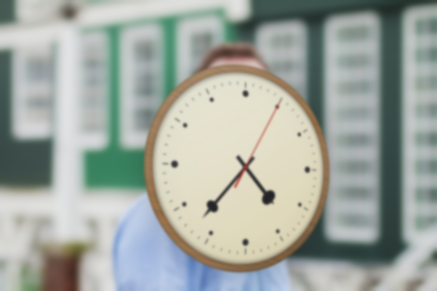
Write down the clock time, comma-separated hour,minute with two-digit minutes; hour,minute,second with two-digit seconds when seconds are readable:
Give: 4,37,05
